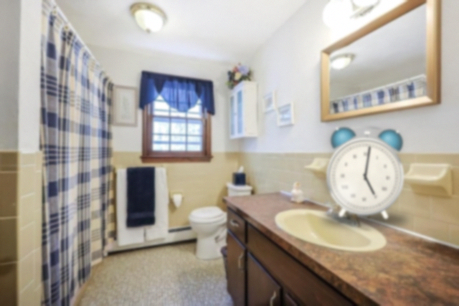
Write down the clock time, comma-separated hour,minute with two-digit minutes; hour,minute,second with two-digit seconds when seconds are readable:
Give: 5,01
